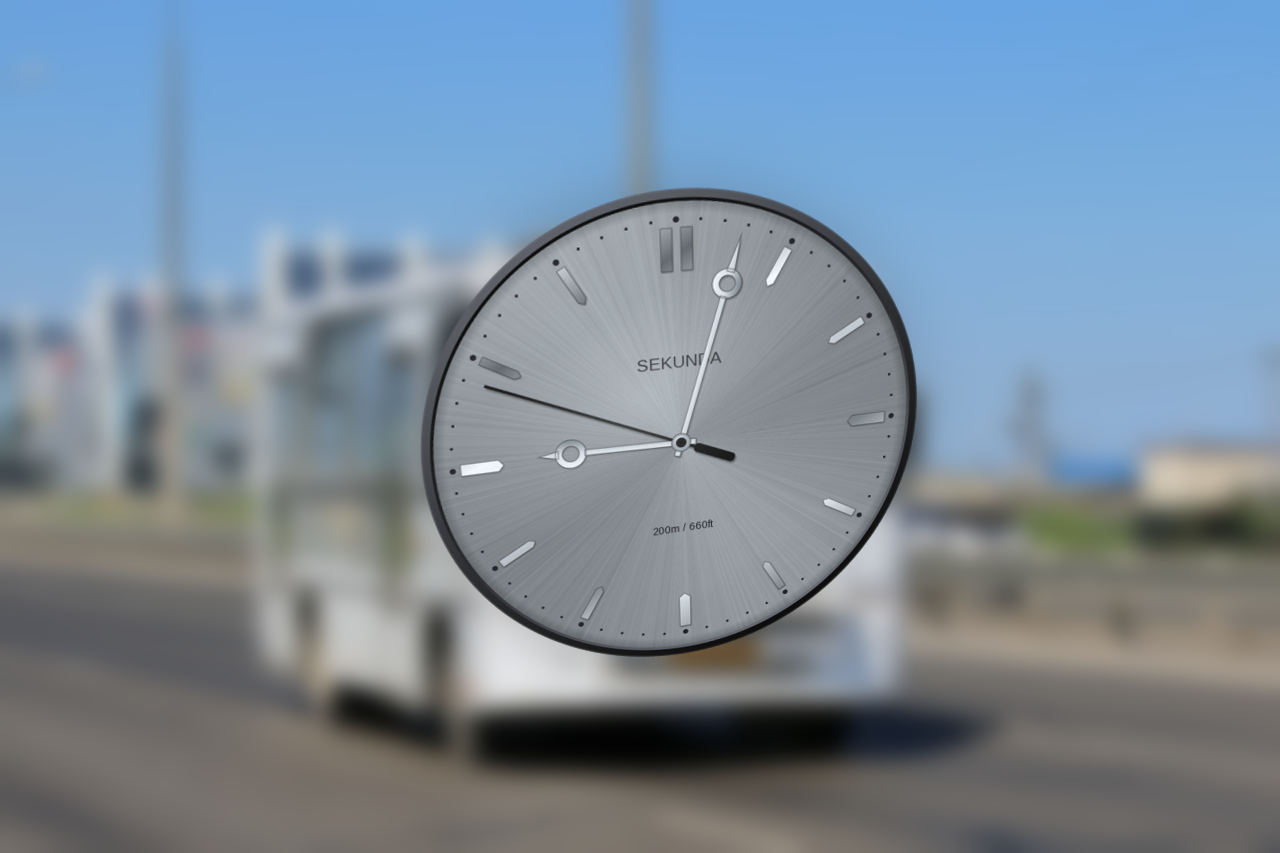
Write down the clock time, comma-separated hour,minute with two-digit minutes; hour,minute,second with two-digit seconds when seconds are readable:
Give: 9,02,49
